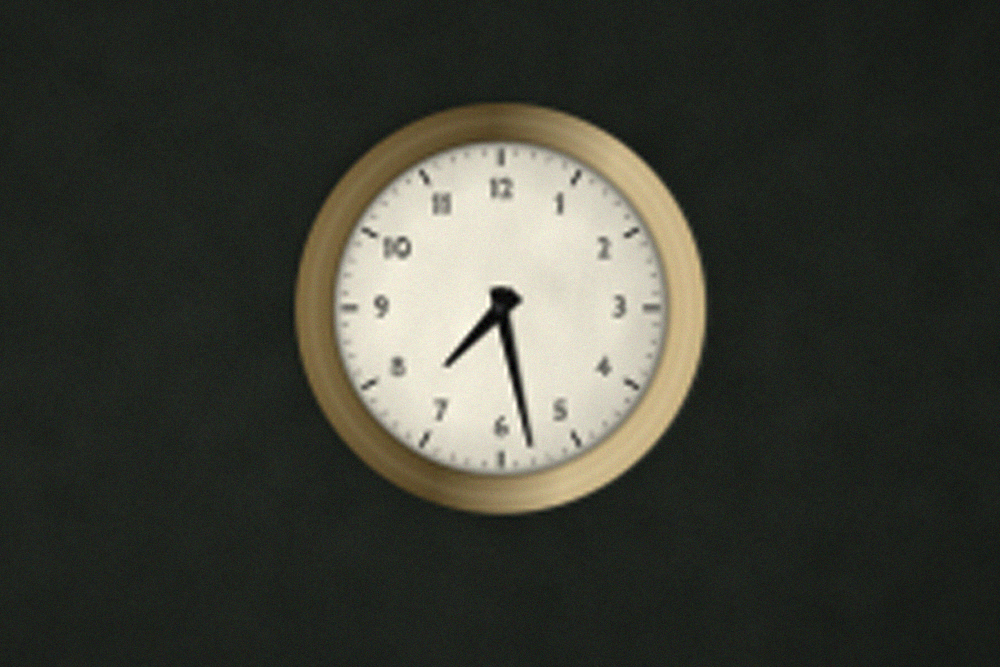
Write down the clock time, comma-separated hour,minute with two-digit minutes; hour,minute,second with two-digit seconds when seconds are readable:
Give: 7,28
